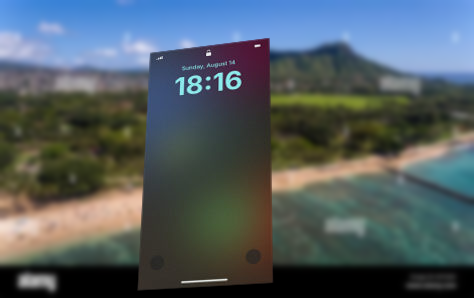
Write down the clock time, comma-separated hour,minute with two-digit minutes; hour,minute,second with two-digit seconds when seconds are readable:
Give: 18,16
